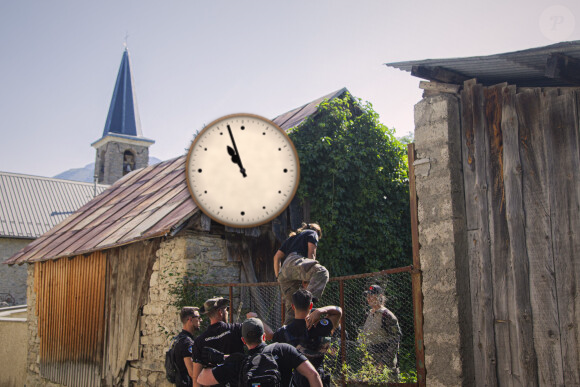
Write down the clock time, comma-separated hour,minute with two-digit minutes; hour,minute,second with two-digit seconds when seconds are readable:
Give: 10,57
